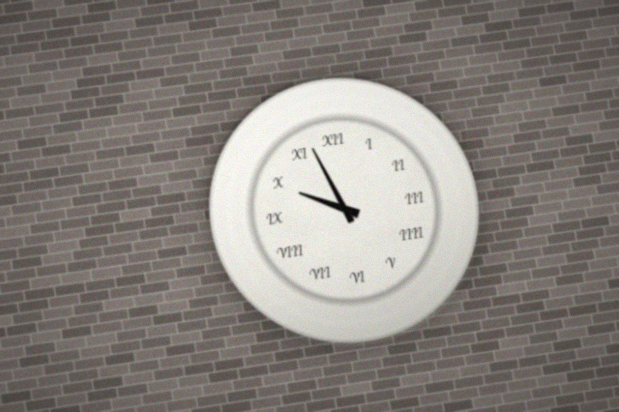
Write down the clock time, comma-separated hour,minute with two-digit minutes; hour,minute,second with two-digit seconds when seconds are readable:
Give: 9,57
